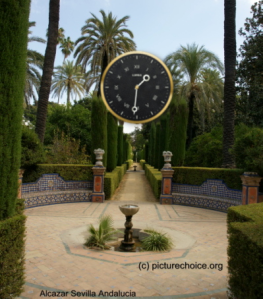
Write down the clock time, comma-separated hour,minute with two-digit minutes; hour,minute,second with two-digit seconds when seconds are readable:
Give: 1,31
